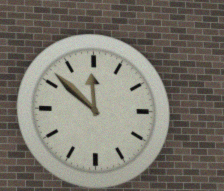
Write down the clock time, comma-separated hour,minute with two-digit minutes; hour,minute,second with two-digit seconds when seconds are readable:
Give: 11,52
